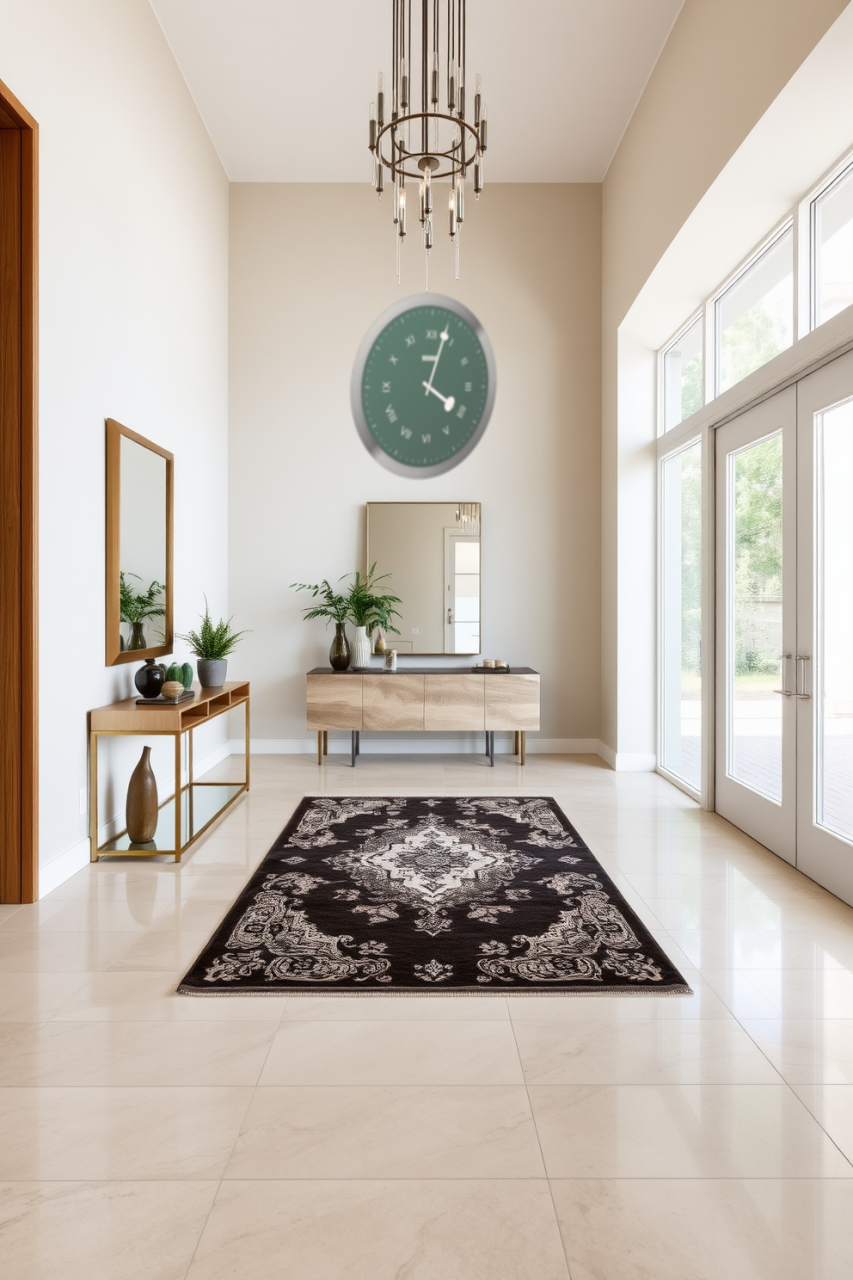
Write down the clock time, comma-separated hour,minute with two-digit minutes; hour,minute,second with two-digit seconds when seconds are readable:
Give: 4,03
